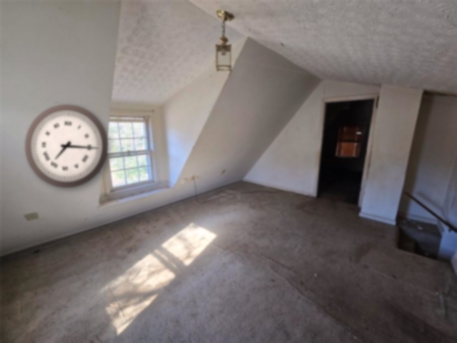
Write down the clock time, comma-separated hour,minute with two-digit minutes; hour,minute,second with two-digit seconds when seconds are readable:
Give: 7,15
